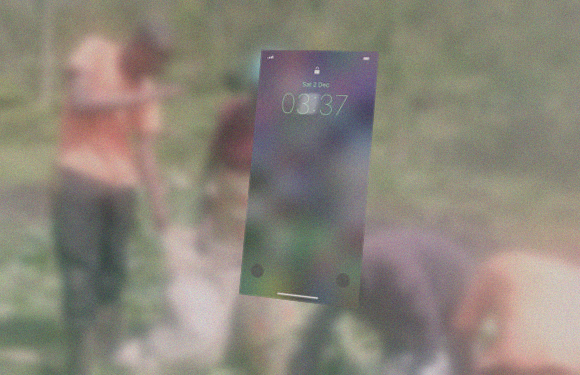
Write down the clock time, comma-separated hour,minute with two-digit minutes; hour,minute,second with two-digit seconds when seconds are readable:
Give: 3,37
